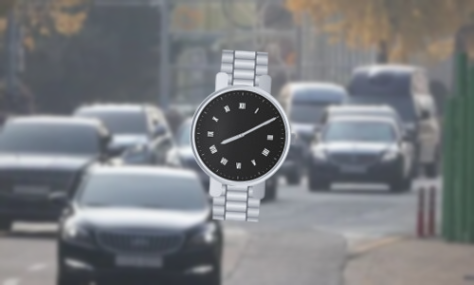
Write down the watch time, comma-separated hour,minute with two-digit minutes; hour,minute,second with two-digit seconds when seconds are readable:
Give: 8,10
